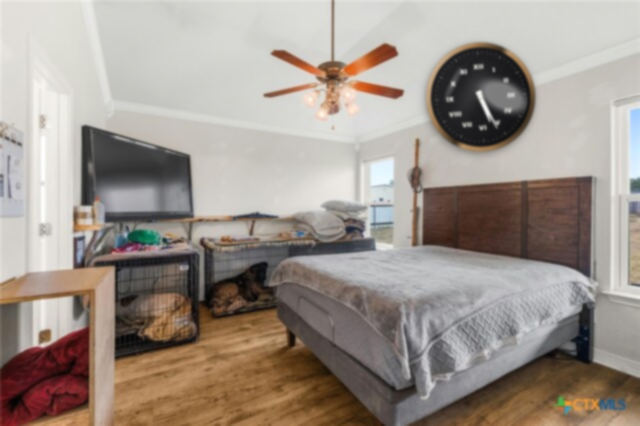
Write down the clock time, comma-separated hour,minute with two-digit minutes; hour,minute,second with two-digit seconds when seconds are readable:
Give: 5,26
